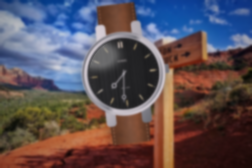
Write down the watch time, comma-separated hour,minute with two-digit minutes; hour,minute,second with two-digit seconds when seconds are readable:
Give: 7,31
